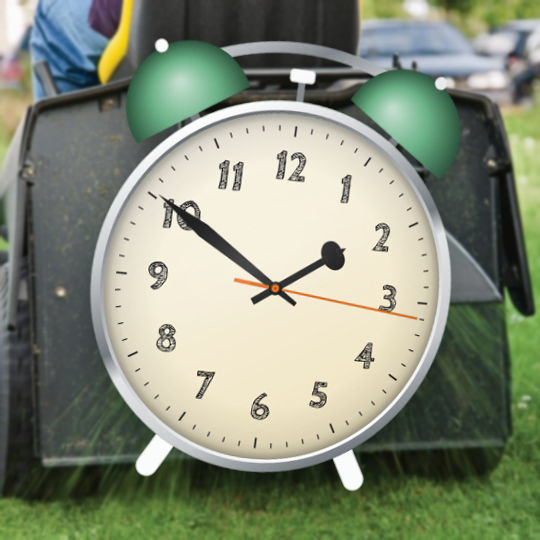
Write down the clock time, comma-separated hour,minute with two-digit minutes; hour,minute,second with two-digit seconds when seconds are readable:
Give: 1,50,16
